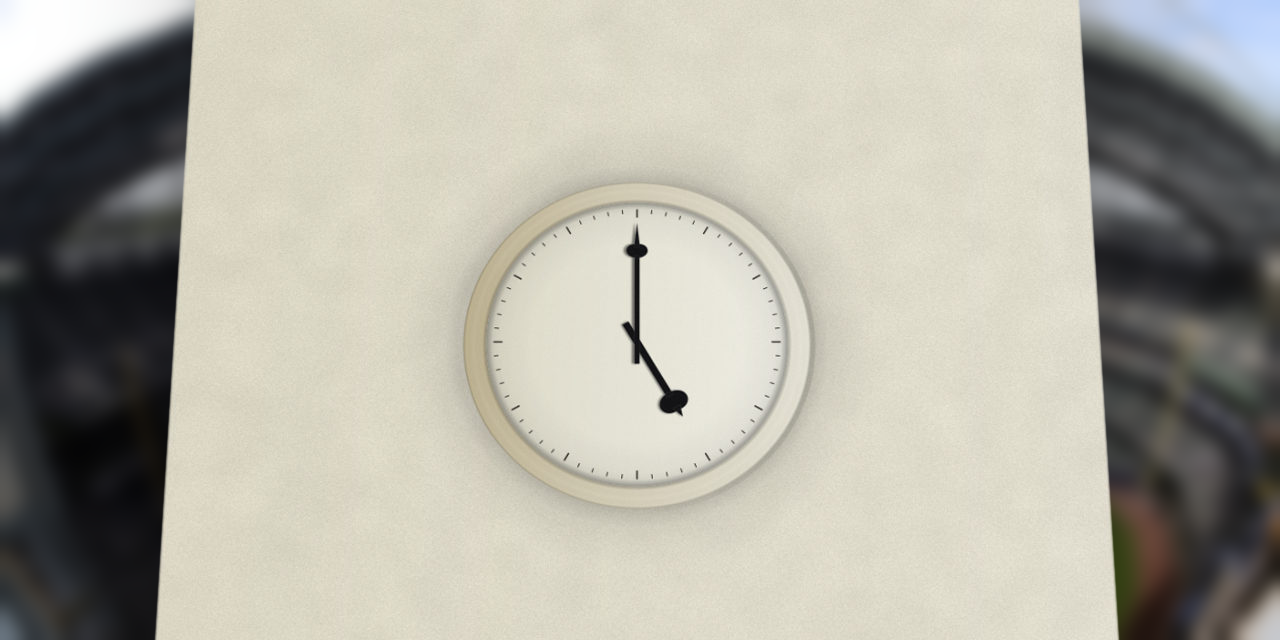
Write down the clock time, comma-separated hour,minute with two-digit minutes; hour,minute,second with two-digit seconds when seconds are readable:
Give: 5,00
